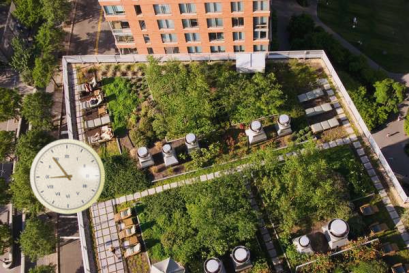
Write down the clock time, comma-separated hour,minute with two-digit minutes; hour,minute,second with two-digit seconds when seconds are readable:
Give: 8,54
